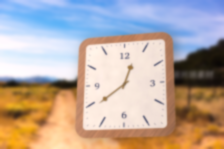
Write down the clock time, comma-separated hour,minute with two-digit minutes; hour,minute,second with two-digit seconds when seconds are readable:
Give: 12,39
